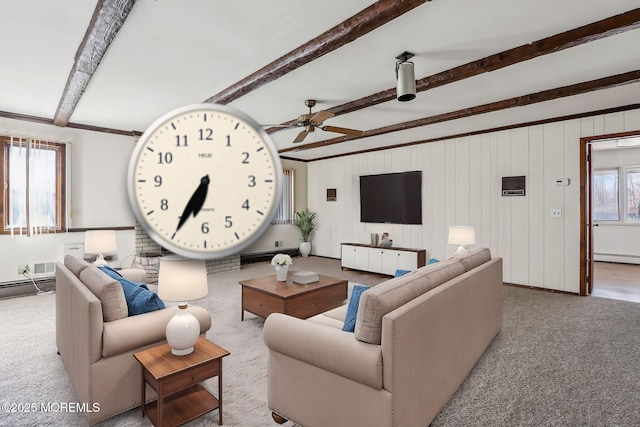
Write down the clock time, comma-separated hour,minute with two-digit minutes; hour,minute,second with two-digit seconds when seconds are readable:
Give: 6,35
